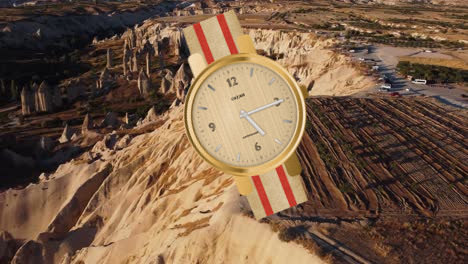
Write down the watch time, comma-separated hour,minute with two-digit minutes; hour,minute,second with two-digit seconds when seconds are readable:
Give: 5,15
